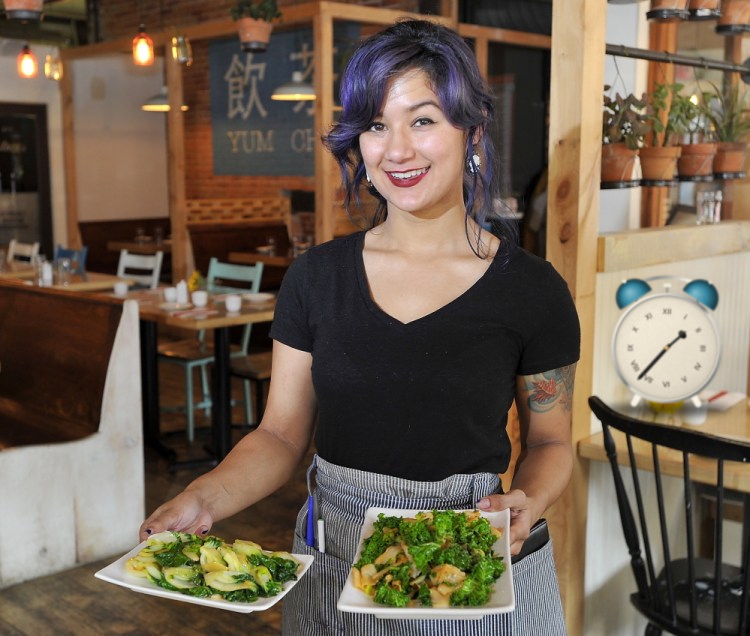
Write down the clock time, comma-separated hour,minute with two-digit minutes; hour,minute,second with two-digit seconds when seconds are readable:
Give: 1,37
